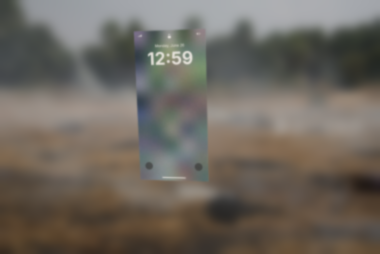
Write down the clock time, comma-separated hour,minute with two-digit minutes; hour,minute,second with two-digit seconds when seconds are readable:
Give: 12,59
